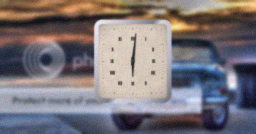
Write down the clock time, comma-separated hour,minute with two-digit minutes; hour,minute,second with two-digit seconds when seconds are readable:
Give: 6,01
